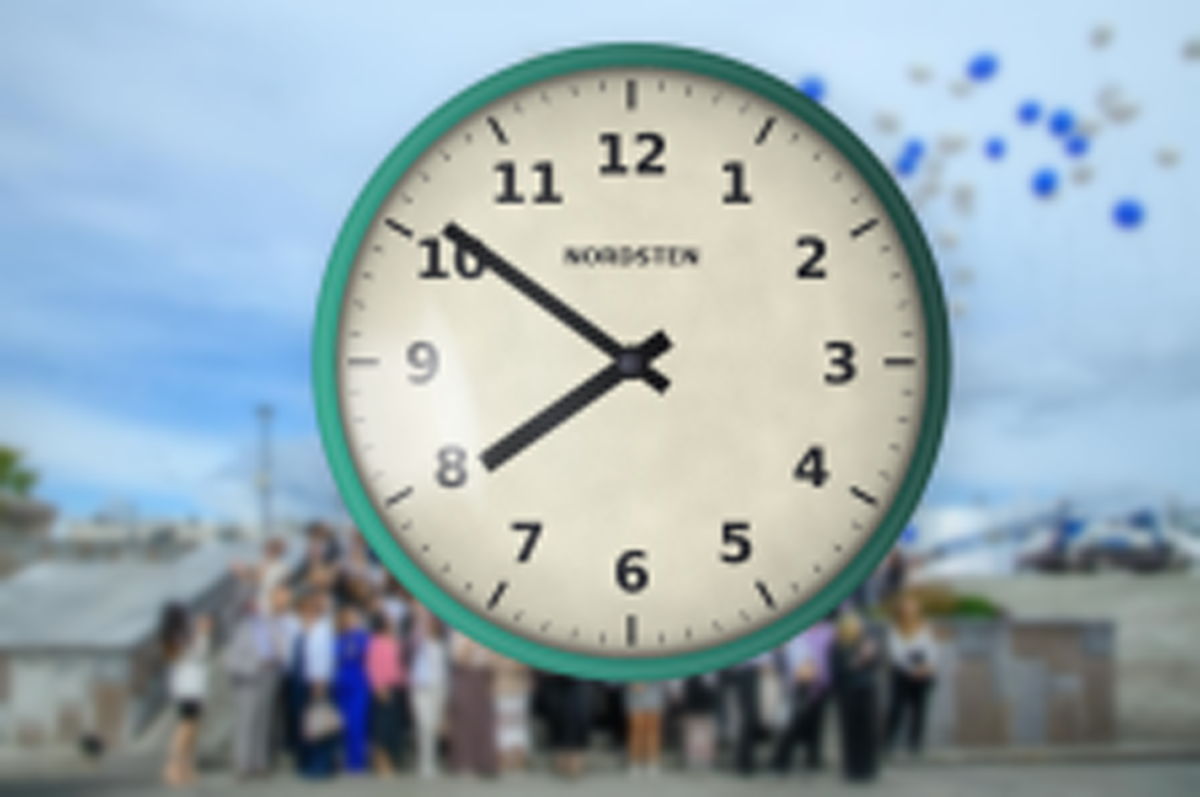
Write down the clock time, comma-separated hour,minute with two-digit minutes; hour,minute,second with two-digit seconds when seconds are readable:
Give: 7,51
